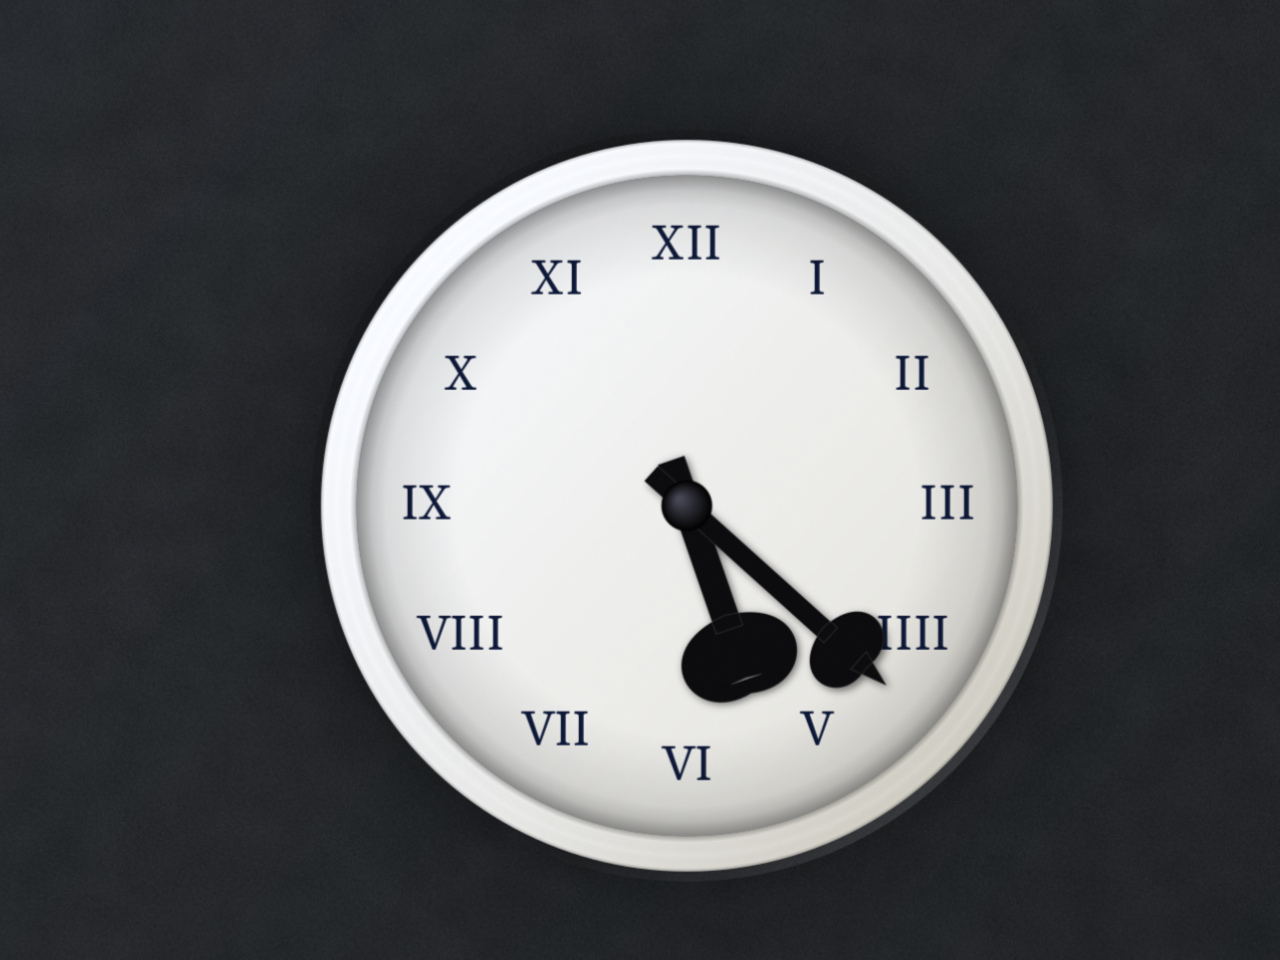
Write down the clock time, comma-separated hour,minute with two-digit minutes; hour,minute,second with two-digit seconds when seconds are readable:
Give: 5,22
